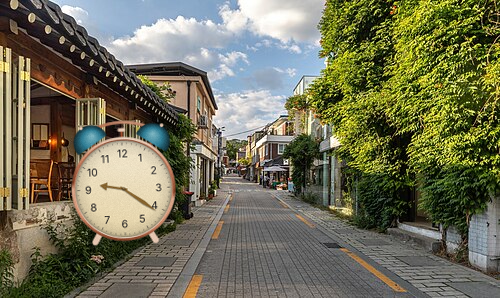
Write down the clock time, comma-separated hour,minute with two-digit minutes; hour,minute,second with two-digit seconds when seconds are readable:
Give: 9,21
